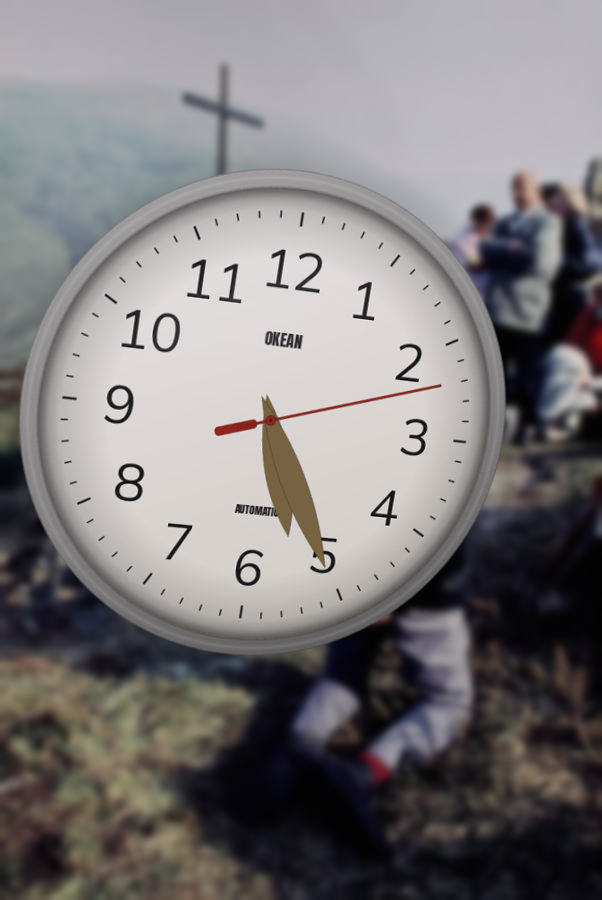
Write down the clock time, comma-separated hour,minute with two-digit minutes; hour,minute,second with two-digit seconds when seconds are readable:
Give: 5,25,12
